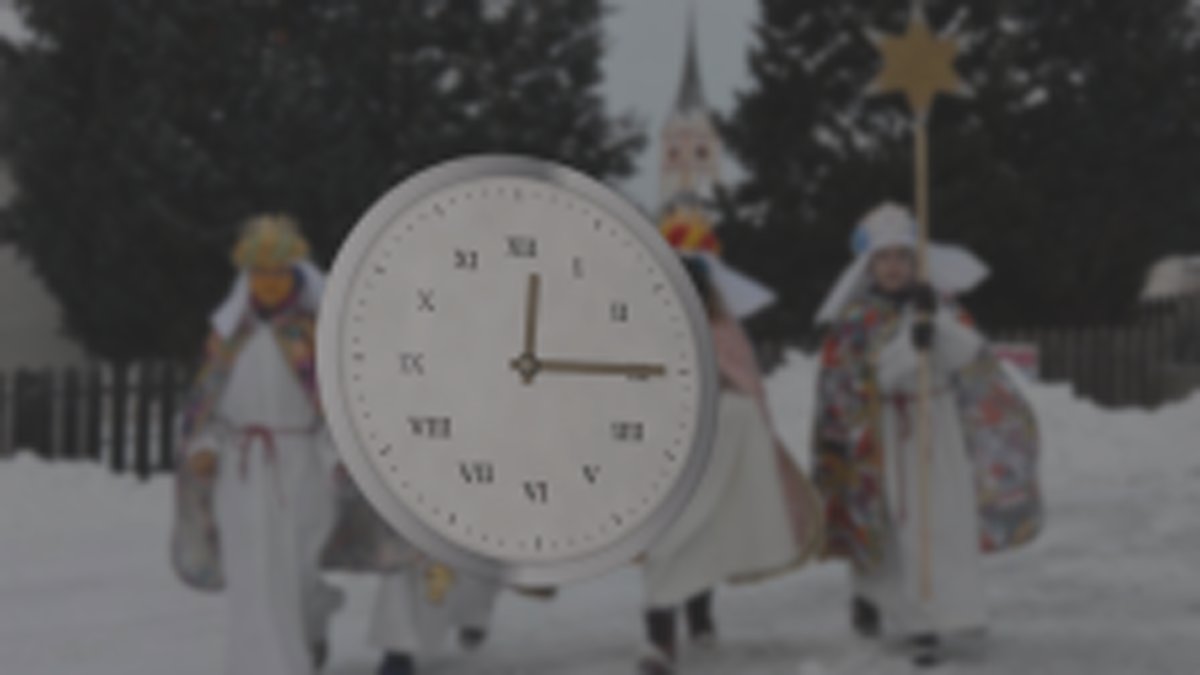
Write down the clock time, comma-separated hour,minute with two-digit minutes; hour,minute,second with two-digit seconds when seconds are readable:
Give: 12,15
